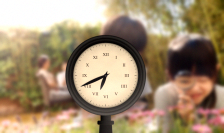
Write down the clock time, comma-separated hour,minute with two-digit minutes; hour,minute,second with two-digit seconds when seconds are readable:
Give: 6,41
